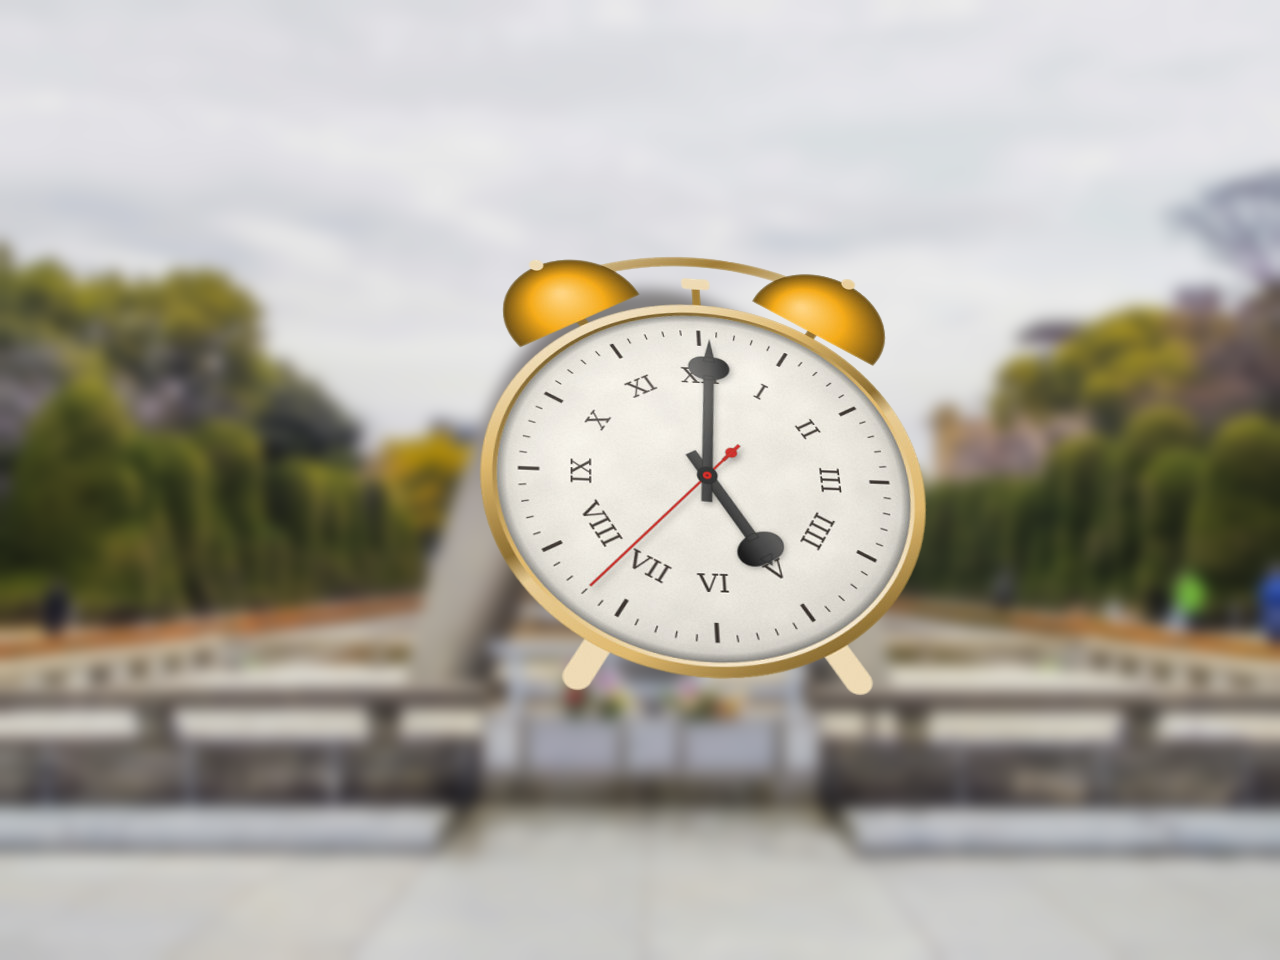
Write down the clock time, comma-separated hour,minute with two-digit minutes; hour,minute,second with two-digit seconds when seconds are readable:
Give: 5,00,37
